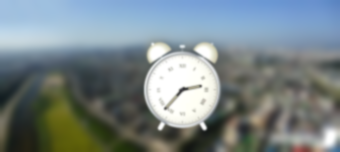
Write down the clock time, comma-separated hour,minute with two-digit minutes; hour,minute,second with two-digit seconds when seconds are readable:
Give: 2,37
